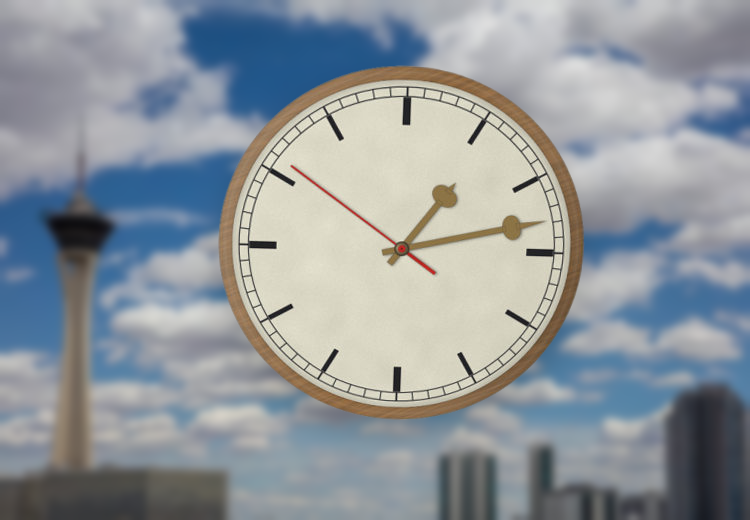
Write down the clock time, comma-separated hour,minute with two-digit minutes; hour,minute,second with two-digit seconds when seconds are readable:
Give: 1,12,51
